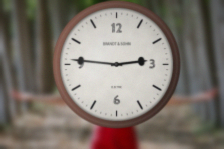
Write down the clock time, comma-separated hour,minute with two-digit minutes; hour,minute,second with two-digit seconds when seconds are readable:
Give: 2,46
